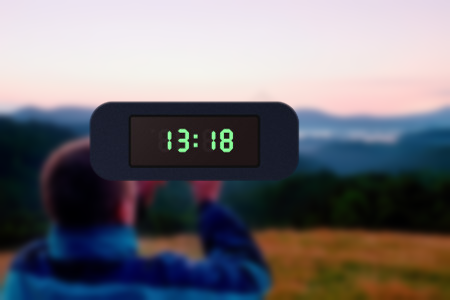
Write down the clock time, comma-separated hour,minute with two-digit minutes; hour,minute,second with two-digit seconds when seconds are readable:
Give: 13,18
